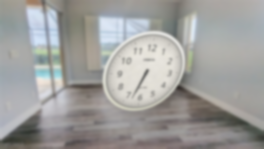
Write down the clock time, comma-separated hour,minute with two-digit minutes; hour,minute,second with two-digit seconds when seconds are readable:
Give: 6,33
